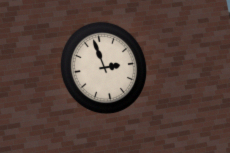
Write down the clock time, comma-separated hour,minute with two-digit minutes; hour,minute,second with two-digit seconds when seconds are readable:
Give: 2,58
